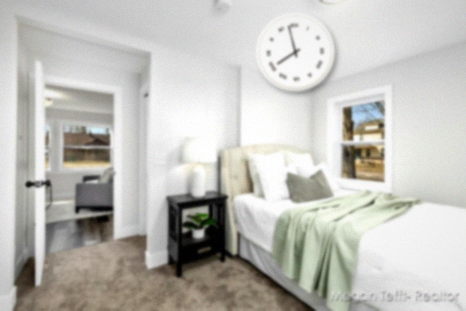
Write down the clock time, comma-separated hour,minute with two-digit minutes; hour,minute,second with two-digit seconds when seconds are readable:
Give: 7,58
